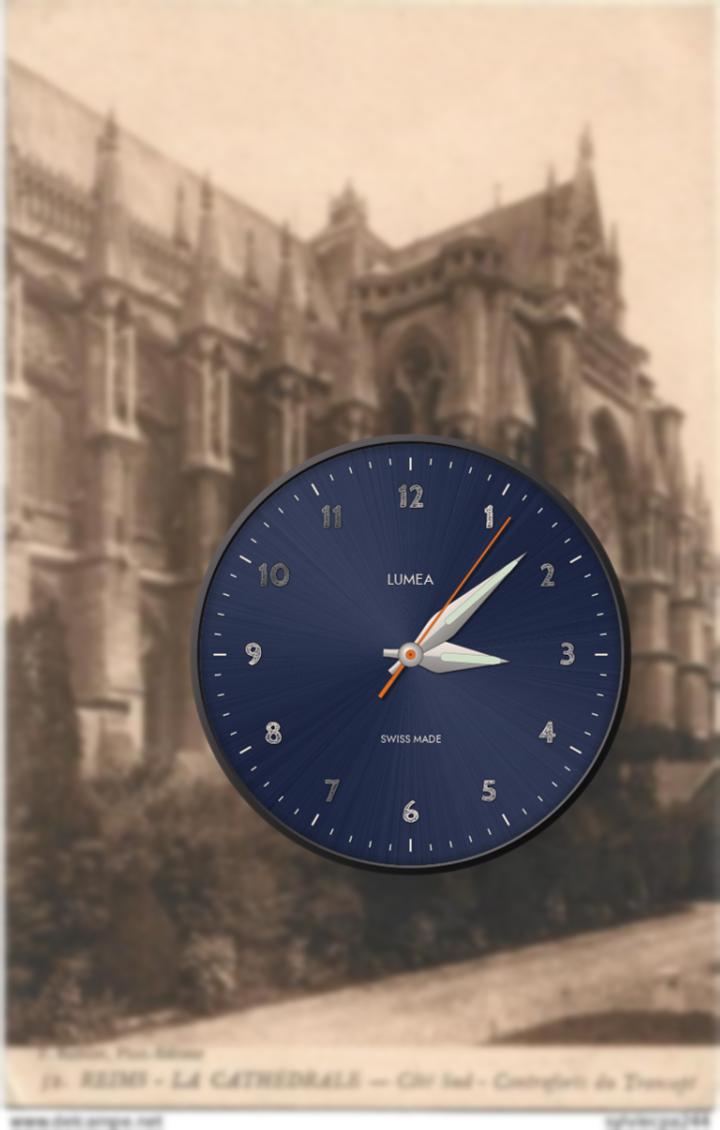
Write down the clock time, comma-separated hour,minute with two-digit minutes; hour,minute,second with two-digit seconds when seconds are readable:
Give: 3,08,06
